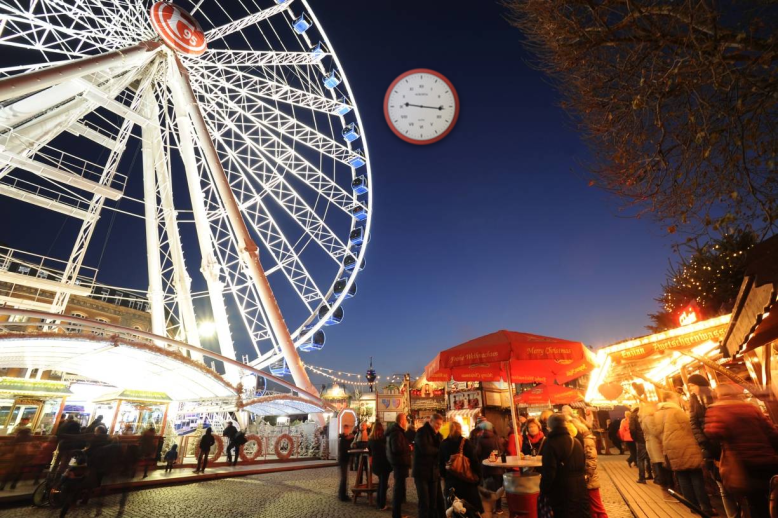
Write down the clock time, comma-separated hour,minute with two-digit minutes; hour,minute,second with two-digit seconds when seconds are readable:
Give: 9,16
